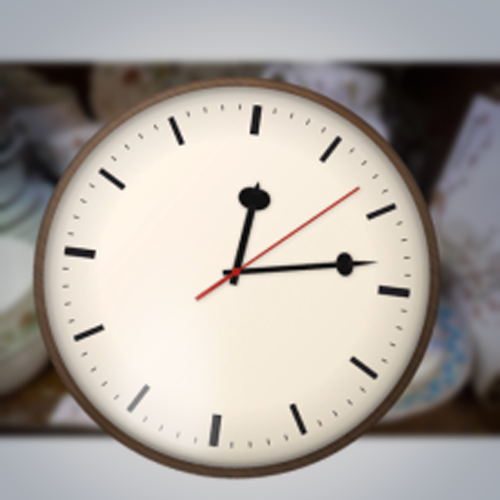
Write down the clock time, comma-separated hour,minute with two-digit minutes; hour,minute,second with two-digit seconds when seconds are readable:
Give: 12,13,08
